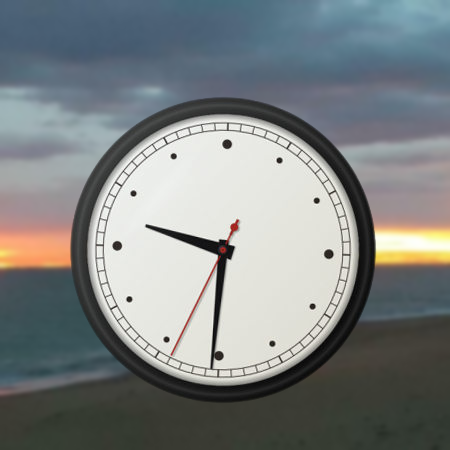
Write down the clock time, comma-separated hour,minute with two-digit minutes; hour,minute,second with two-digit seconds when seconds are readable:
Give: 9,30,34
